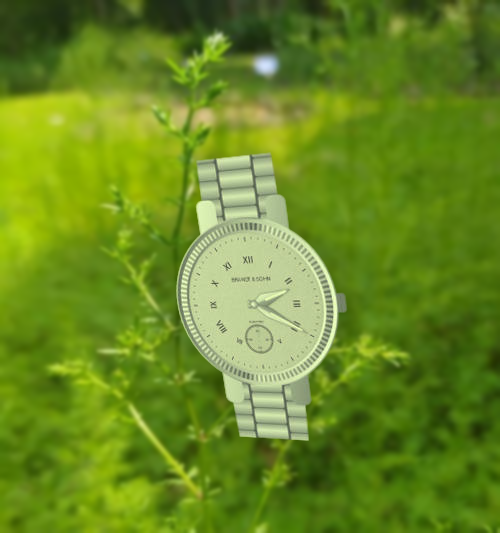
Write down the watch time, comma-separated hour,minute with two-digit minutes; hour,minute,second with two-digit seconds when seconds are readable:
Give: 2,20
